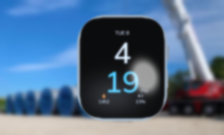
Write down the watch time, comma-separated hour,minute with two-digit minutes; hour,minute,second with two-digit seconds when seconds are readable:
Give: 4,19
